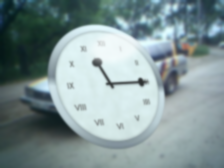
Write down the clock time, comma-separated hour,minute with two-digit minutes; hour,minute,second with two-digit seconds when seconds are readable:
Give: 11,15
